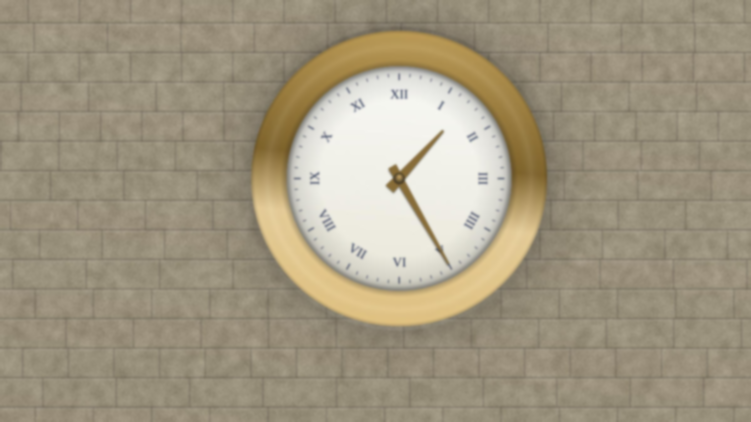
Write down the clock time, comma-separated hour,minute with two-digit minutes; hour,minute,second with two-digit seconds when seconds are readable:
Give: 1,25
